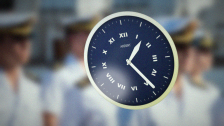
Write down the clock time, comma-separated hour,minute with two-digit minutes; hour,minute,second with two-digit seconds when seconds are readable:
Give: 1,24
